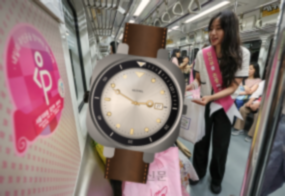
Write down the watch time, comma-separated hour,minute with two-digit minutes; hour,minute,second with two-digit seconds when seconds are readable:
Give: 2,49
